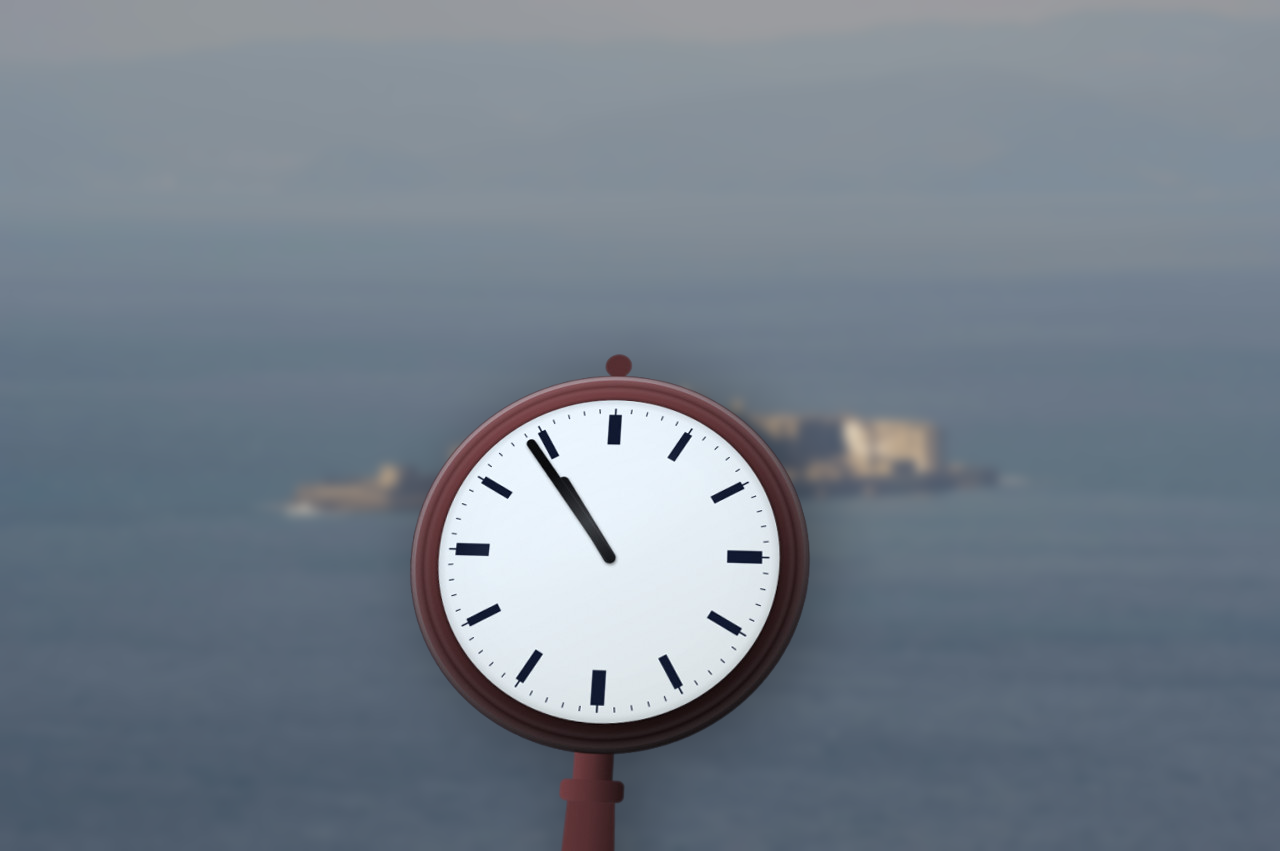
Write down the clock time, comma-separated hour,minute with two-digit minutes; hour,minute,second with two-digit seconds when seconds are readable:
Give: 10,54
